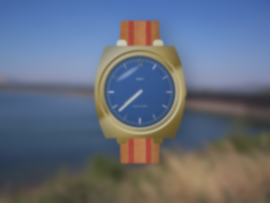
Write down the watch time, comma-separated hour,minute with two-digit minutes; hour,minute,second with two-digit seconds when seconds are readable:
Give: 7,38
